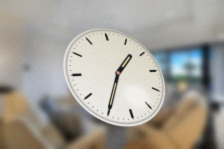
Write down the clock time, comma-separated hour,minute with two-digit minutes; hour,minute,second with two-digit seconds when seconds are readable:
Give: 1,35
